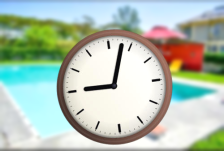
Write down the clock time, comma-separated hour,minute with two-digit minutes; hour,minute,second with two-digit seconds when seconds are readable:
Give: 9,03
